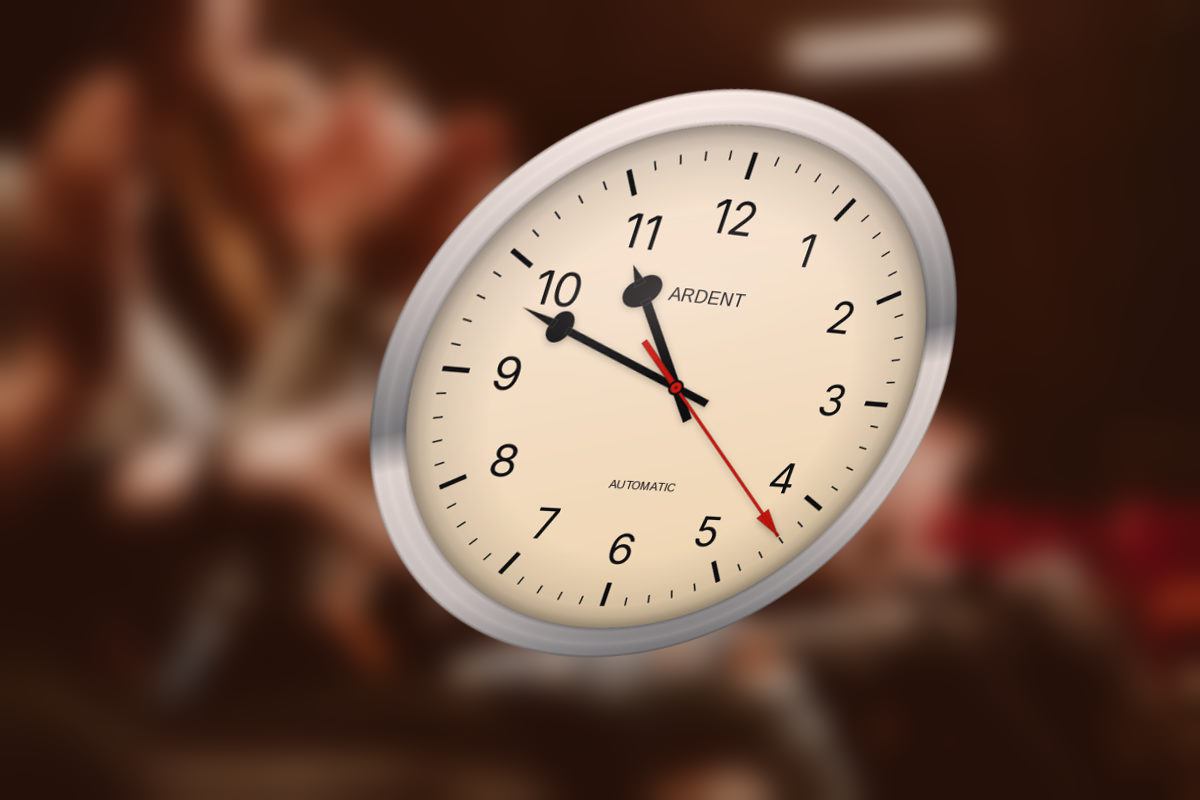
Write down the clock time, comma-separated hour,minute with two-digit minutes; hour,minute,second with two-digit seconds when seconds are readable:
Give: 10,48,22
